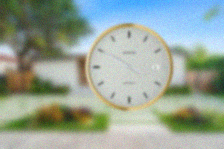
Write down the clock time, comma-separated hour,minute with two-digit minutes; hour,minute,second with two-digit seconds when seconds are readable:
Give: 3,50
